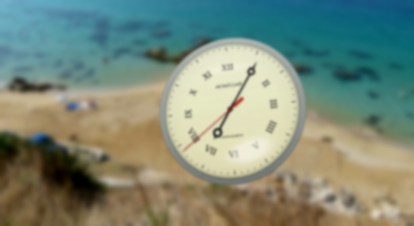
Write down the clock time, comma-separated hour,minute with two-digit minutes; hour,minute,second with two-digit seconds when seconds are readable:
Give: 7,05,39
